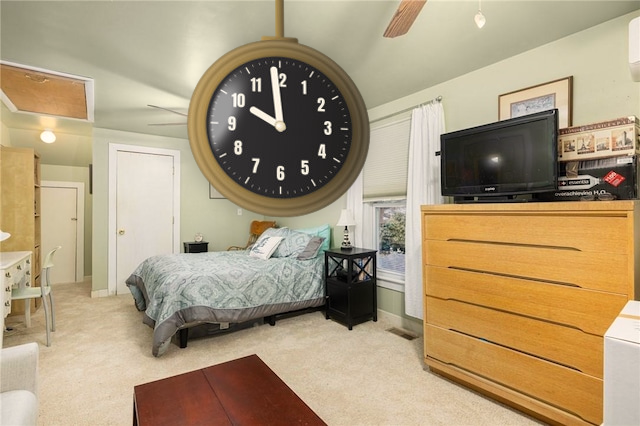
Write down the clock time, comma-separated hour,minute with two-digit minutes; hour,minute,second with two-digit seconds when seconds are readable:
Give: 9,59
